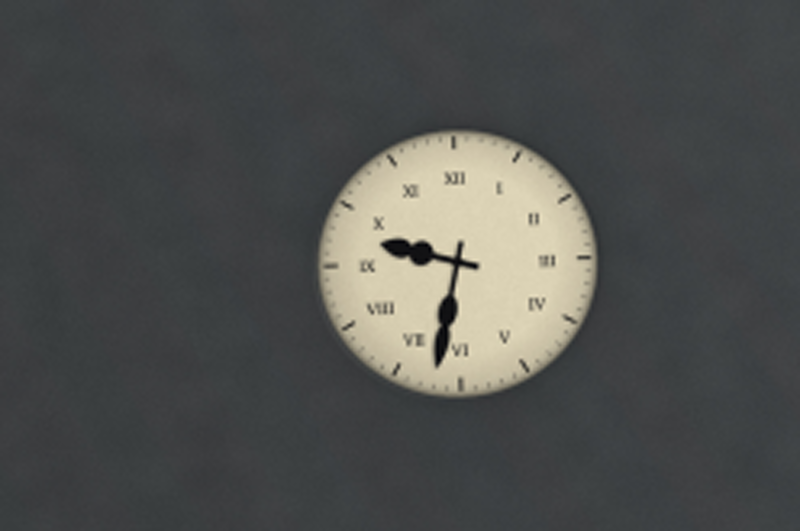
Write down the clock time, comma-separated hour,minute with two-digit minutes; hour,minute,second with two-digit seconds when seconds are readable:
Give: 9,32
